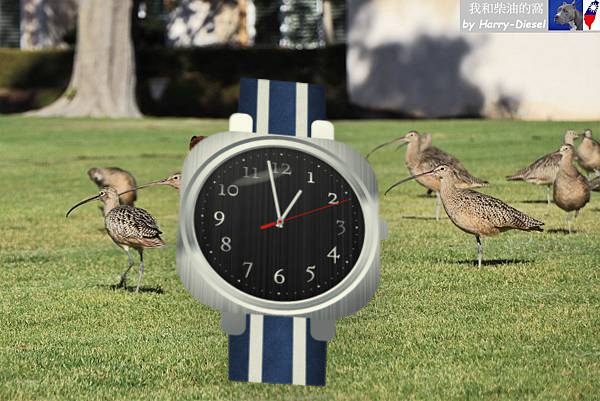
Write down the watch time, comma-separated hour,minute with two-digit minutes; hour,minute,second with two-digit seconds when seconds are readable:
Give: 12,58,11
